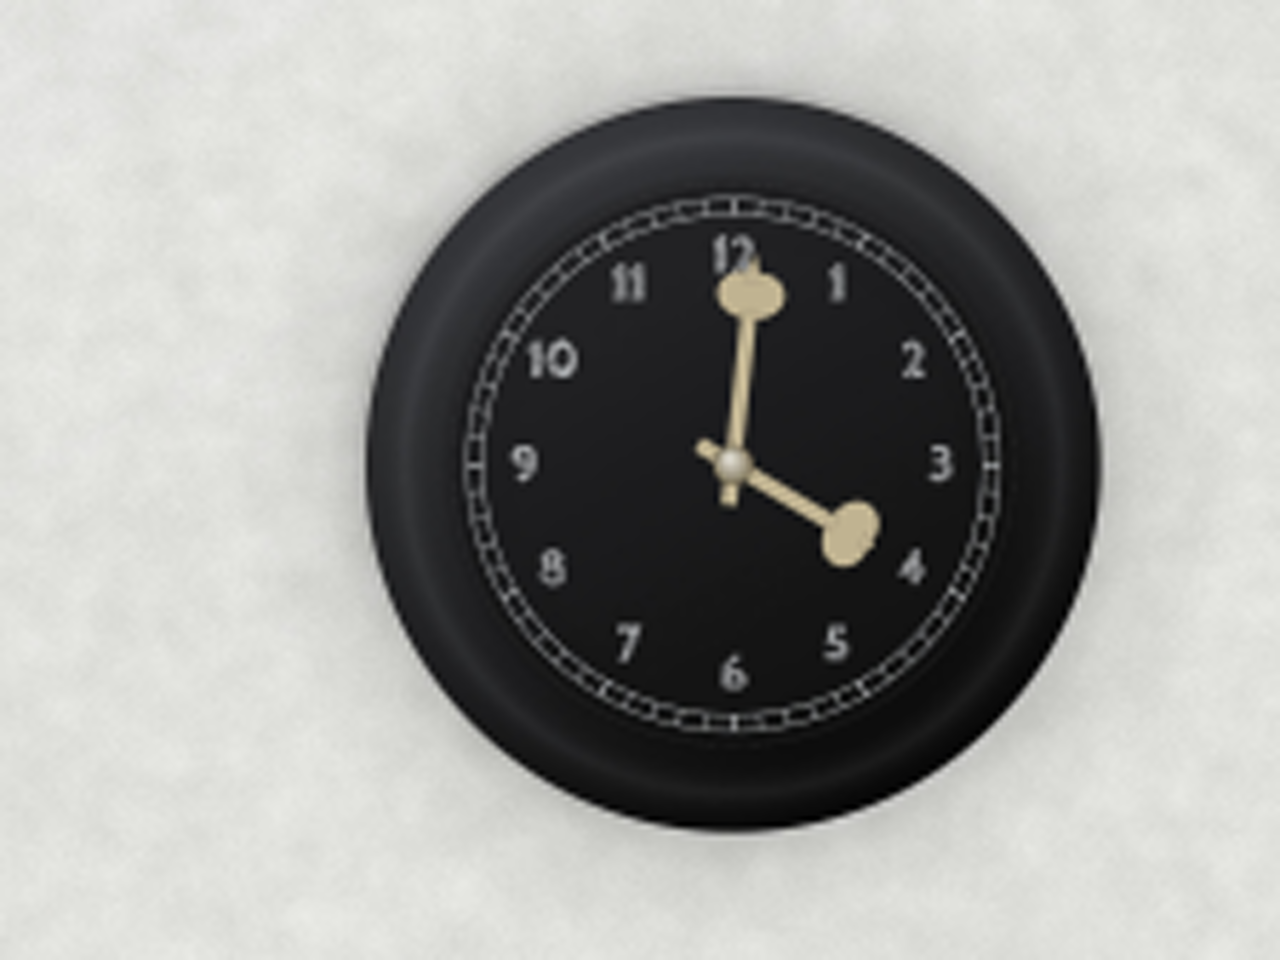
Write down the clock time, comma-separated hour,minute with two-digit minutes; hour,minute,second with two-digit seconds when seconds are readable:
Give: 4,01
